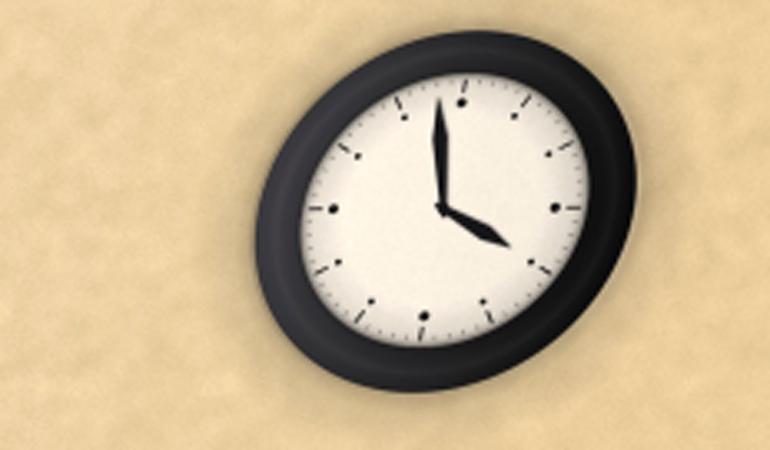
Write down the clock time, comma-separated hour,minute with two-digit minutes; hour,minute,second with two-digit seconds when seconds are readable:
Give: 3,58
